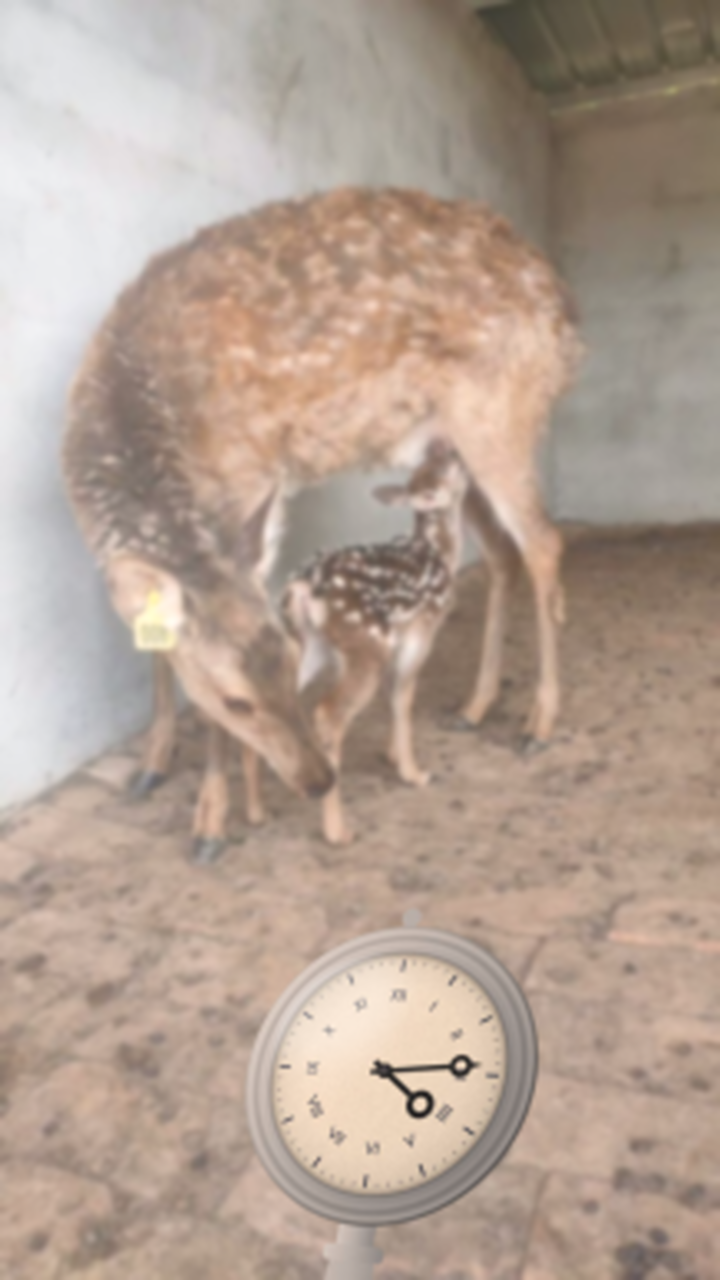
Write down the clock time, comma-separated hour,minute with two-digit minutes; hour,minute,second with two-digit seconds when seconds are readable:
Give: 4,14
